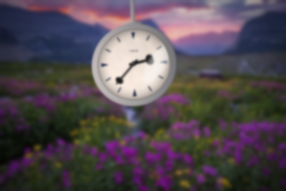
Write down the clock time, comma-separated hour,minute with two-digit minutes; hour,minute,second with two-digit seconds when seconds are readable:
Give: 2,37
